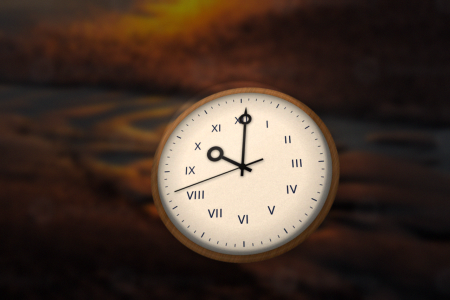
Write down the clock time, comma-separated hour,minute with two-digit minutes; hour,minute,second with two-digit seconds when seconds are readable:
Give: 10,00,42
